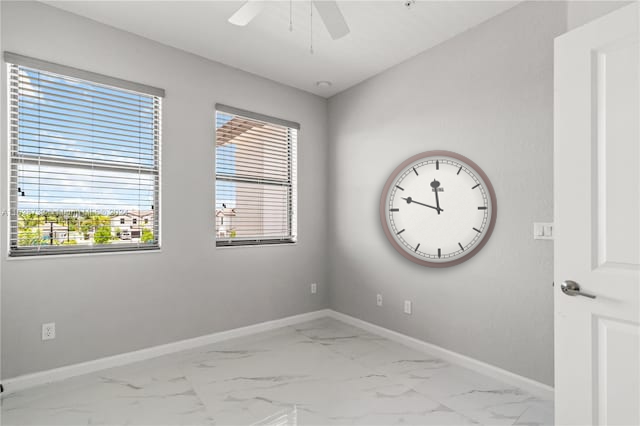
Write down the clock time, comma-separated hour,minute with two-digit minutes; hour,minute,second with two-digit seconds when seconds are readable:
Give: 11,48
